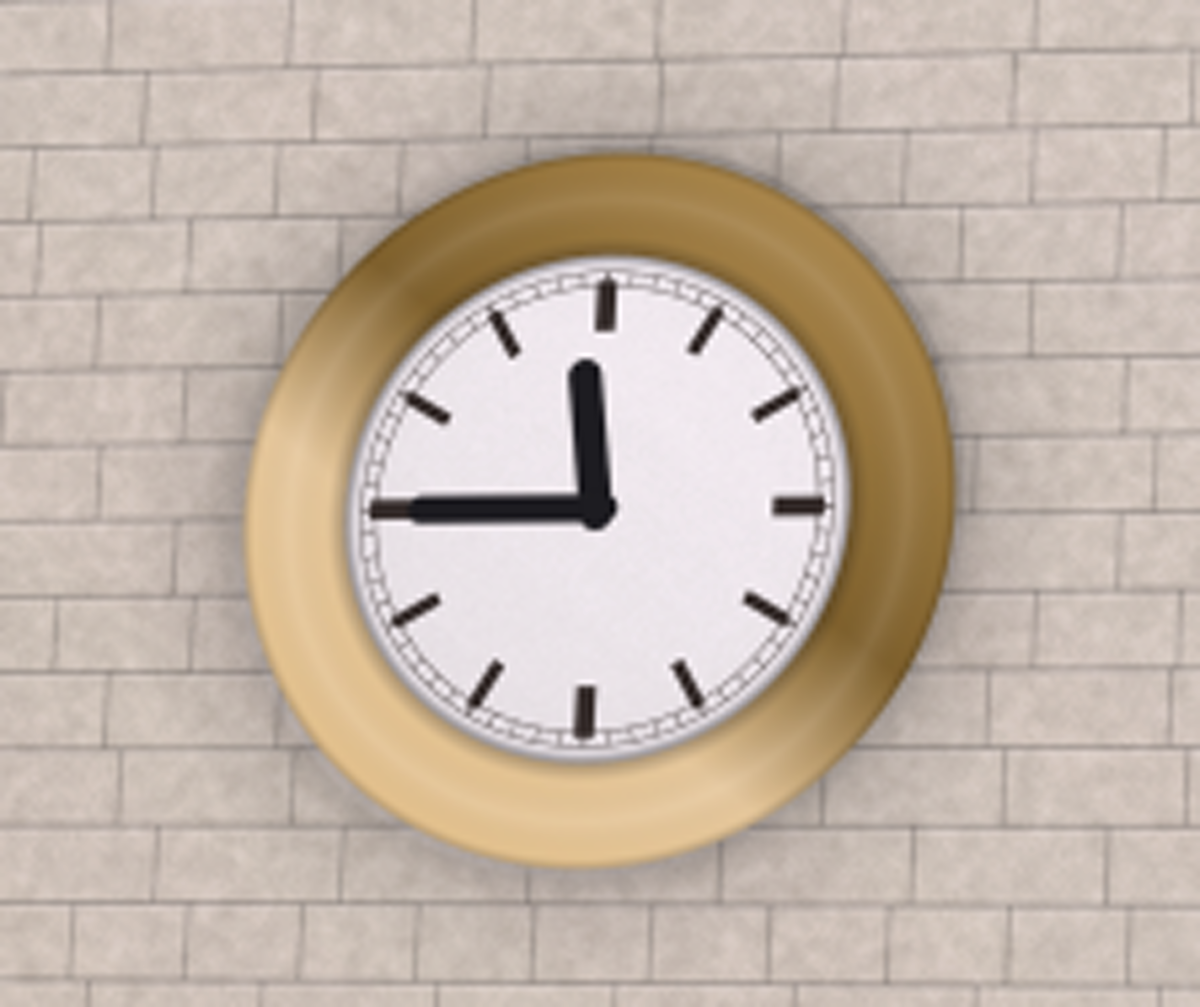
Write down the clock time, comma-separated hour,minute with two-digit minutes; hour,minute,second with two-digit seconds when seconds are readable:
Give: 11,45
